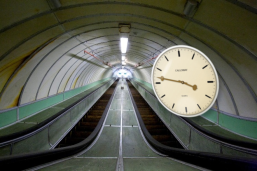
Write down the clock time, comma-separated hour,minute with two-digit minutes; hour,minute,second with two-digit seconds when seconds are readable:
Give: 3,47
